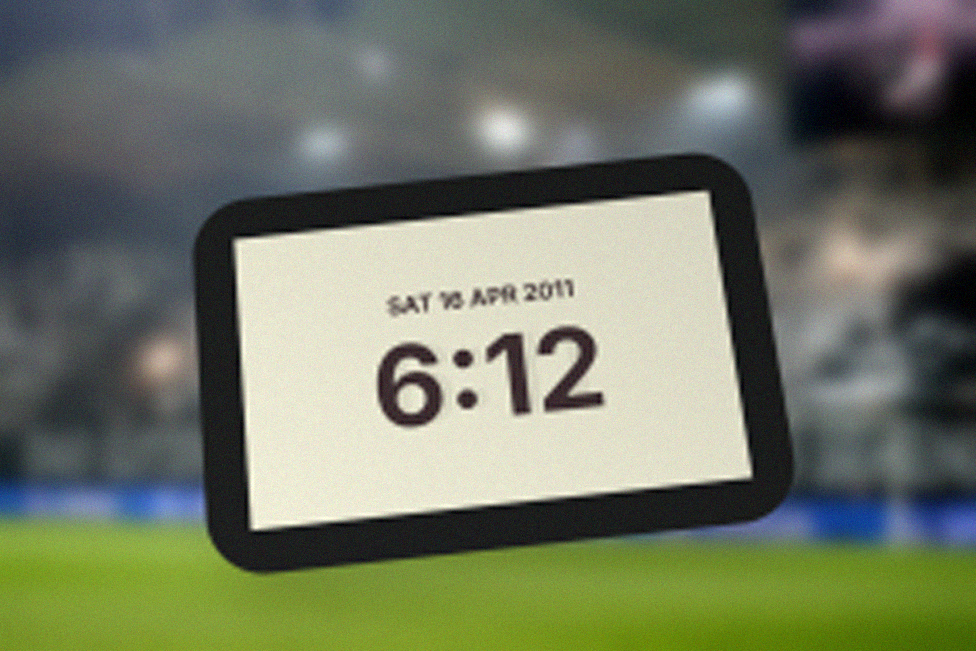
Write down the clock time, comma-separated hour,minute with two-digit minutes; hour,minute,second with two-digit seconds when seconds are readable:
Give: 6,12
